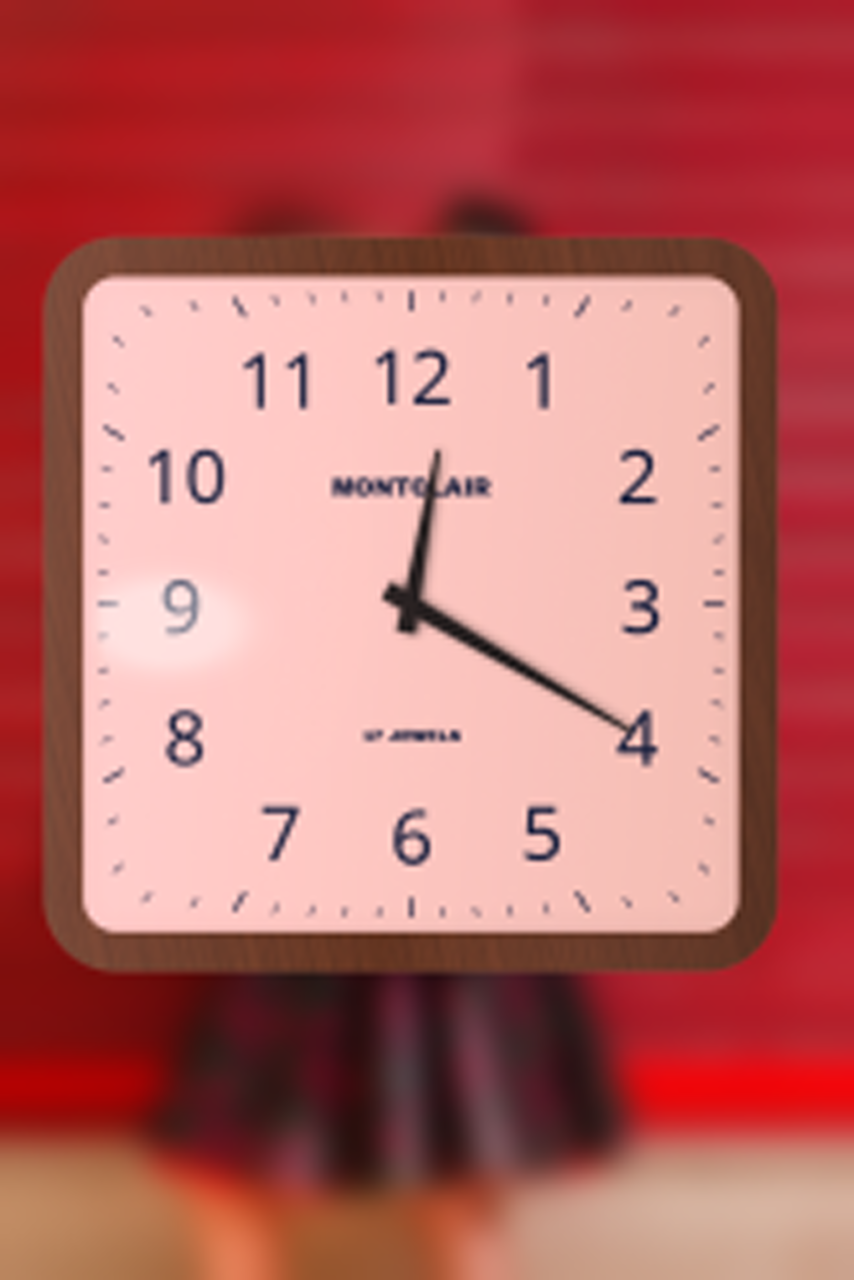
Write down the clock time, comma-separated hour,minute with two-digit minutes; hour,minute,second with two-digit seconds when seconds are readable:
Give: 12,20
